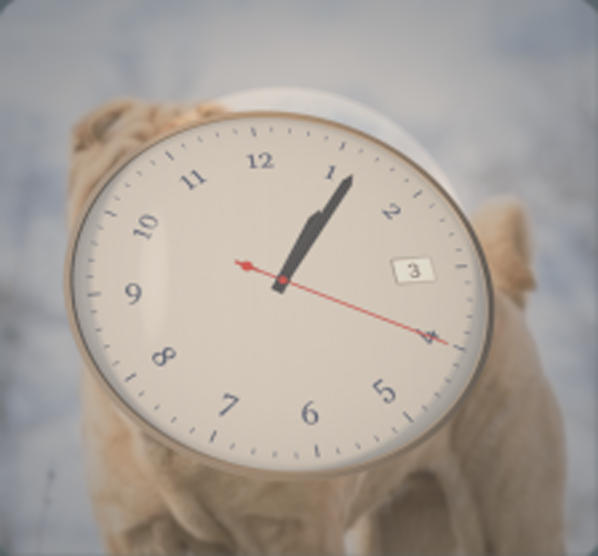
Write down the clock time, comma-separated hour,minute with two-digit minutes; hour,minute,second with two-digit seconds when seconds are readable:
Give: 1,06,20
